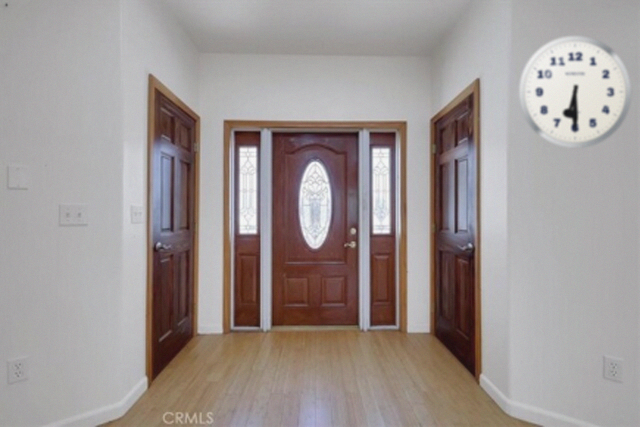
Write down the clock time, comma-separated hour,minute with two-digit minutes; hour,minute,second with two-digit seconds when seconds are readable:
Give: 6,30
